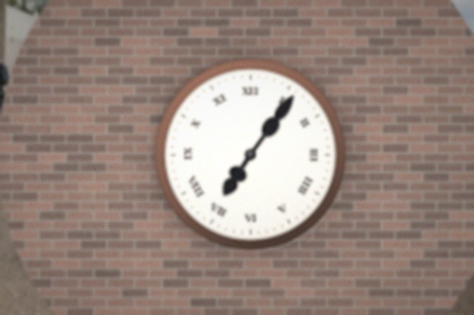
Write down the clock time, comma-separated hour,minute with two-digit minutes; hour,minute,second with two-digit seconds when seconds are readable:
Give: 7,06
